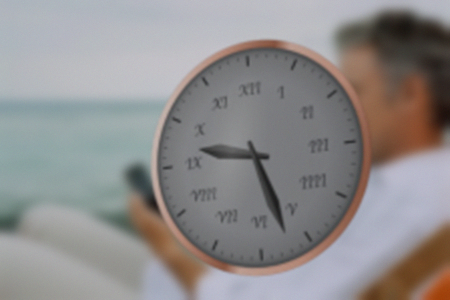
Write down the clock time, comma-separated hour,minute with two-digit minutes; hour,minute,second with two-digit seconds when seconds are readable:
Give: 9,27
